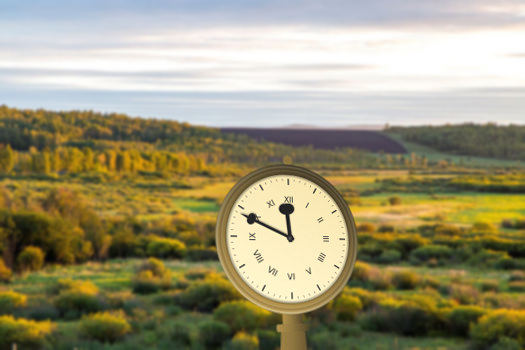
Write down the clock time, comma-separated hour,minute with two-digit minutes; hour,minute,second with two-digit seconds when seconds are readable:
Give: 11,49
